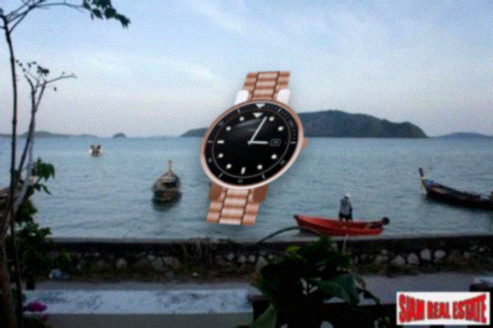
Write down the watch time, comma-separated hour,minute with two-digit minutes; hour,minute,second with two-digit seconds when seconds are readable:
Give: 3,03
